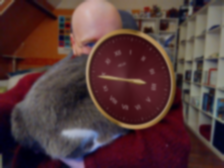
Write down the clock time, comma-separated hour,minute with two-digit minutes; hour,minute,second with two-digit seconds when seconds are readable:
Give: 3,49
